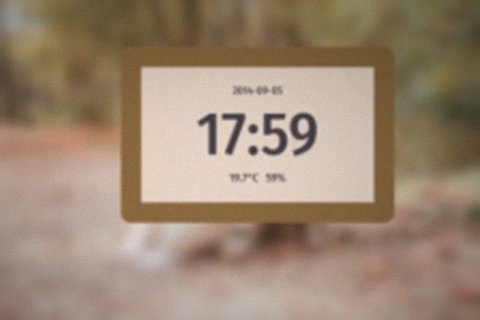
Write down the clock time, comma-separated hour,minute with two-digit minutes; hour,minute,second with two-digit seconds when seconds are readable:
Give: 17,59
